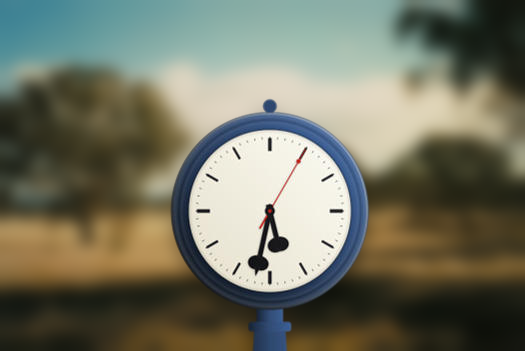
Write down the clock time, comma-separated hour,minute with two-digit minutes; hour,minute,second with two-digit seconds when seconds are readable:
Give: 5,32,05
